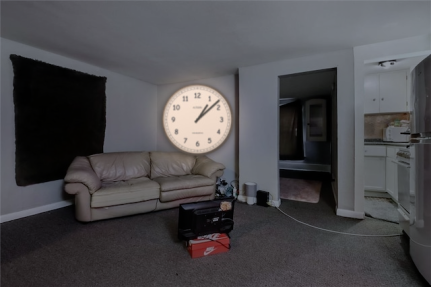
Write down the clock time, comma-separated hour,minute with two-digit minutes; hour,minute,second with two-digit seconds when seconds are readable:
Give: 1,08
